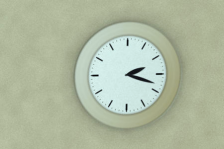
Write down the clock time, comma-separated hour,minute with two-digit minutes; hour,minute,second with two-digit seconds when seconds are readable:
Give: 2,18
